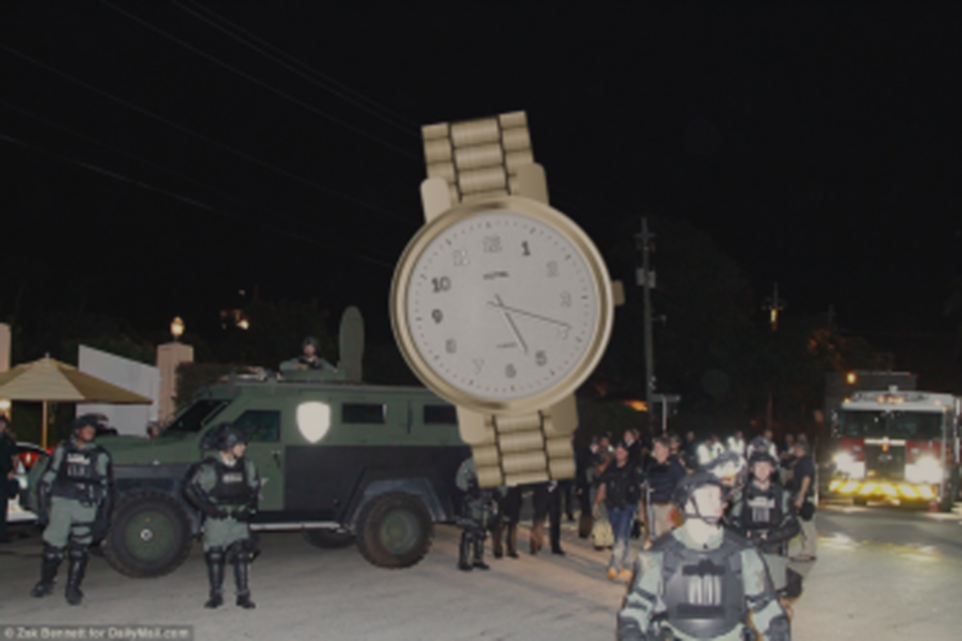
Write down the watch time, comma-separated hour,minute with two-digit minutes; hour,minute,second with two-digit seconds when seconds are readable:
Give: 5,19
